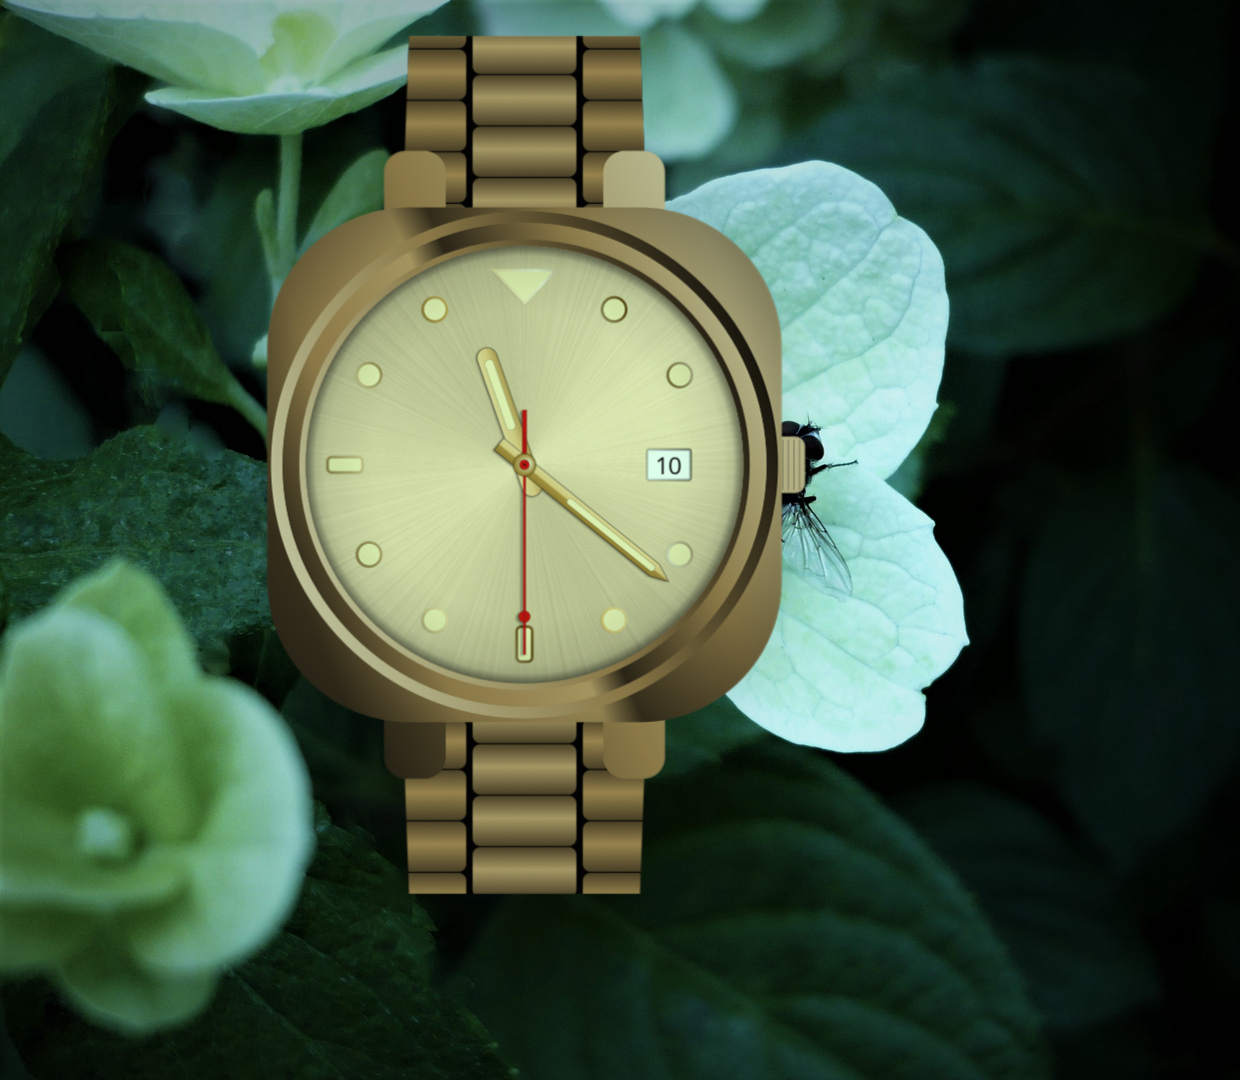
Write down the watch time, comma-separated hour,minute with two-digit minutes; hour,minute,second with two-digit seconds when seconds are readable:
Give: 11,21,30
